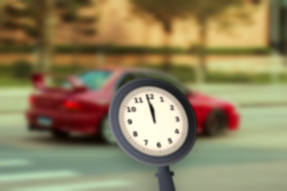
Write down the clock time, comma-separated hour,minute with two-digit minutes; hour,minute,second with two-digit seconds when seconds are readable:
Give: 11,59
